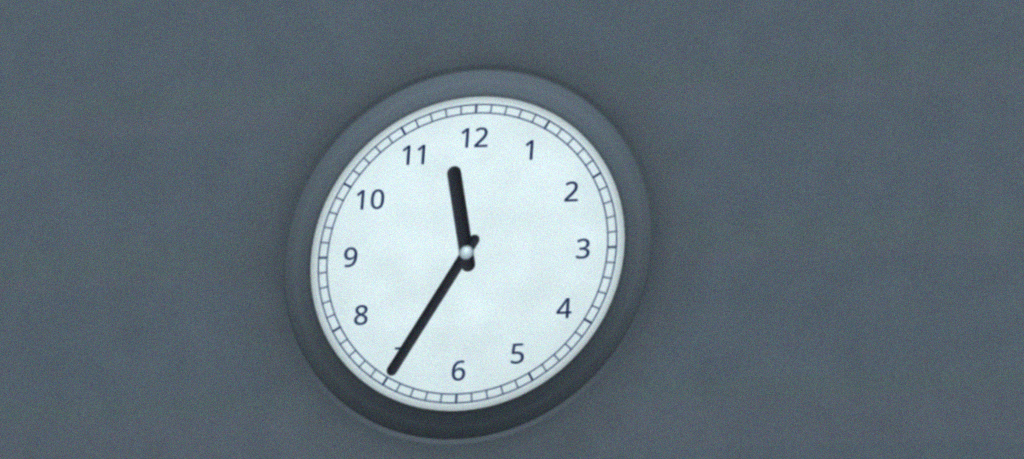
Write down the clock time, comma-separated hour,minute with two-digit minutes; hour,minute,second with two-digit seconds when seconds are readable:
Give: 11,35
